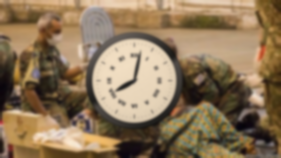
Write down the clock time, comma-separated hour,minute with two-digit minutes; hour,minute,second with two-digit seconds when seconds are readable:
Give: 8,02
